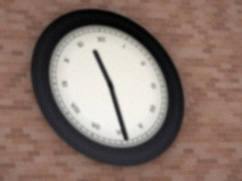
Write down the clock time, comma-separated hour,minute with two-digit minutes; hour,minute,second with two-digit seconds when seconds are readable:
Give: 11,29
